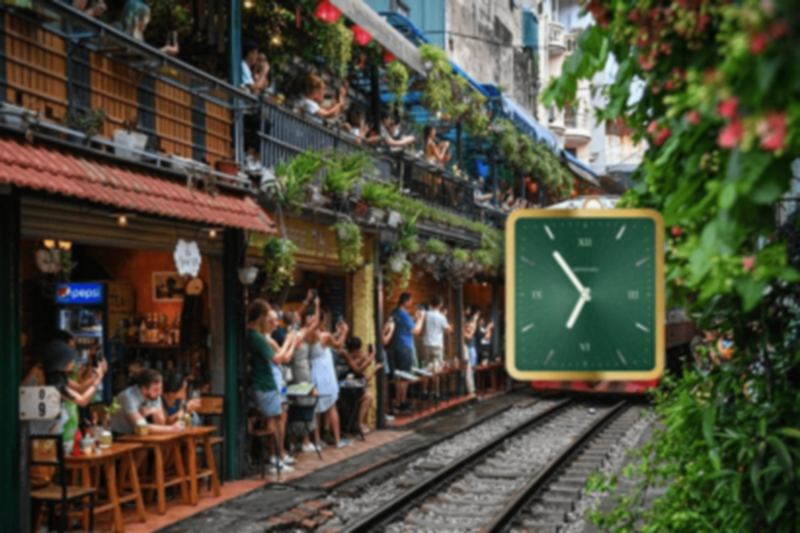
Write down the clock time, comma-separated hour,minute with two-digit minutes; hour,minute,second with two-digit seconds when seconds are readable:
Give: 6,54
